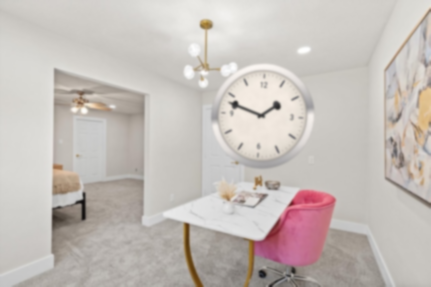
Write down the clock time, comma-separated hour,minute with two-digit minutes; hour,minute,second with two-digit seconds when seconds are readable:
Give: 1,48
